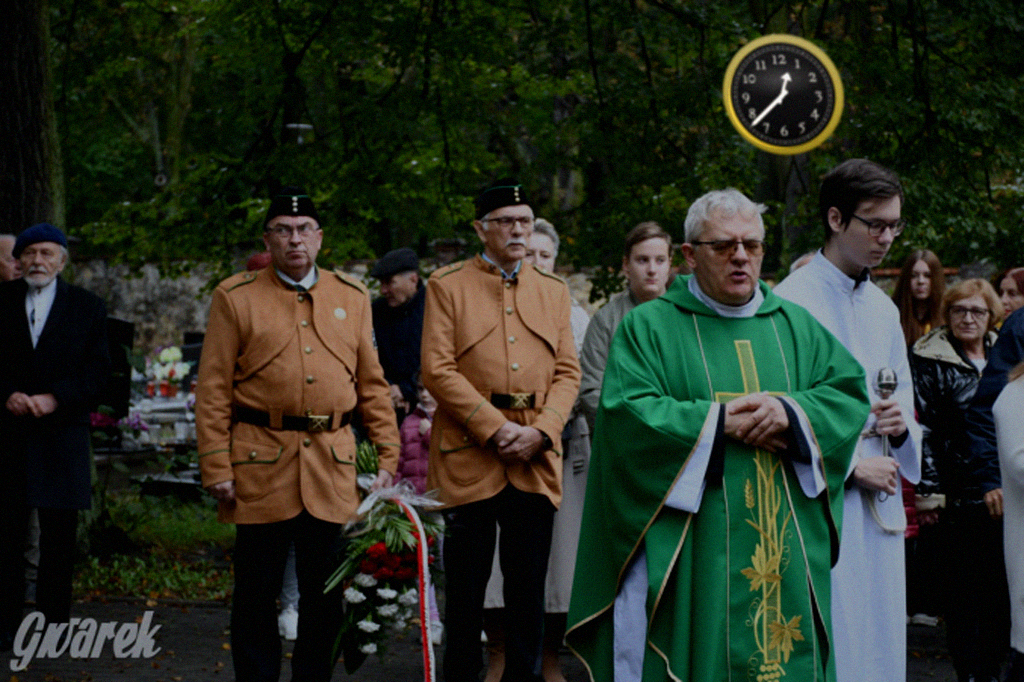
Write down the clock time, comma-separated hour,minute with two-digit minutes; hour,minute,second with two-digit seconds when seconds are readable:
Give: 12,38
